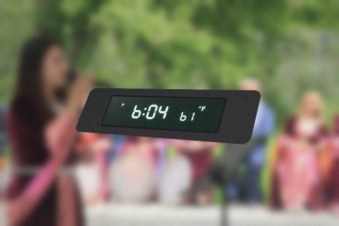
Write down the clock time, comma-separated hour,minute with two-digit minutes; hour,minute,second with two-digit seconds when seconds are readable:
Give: 6,04
